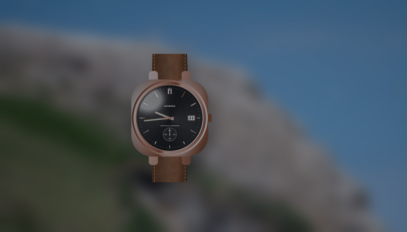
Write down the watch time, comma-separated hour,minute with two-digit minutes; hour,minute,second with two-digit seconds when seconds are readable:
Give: 9,44
